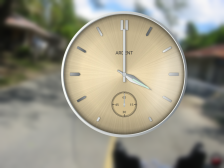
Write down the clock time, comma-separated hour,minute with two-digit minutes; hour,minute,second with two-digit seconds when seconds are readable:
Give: 4,00
